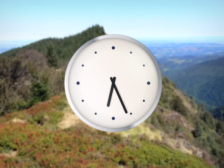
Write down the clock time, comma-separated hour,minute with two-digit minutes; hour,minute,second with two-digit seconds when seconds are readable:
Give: 6,26
